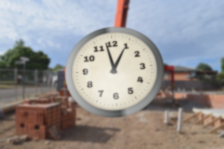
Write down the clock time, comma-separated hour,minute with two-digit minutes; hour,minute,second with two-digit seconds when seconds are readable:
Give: 12,58
